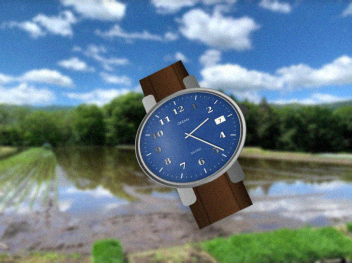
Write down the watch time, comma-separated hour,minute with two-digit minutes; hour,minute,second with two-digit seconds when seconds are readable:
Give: 2,24
